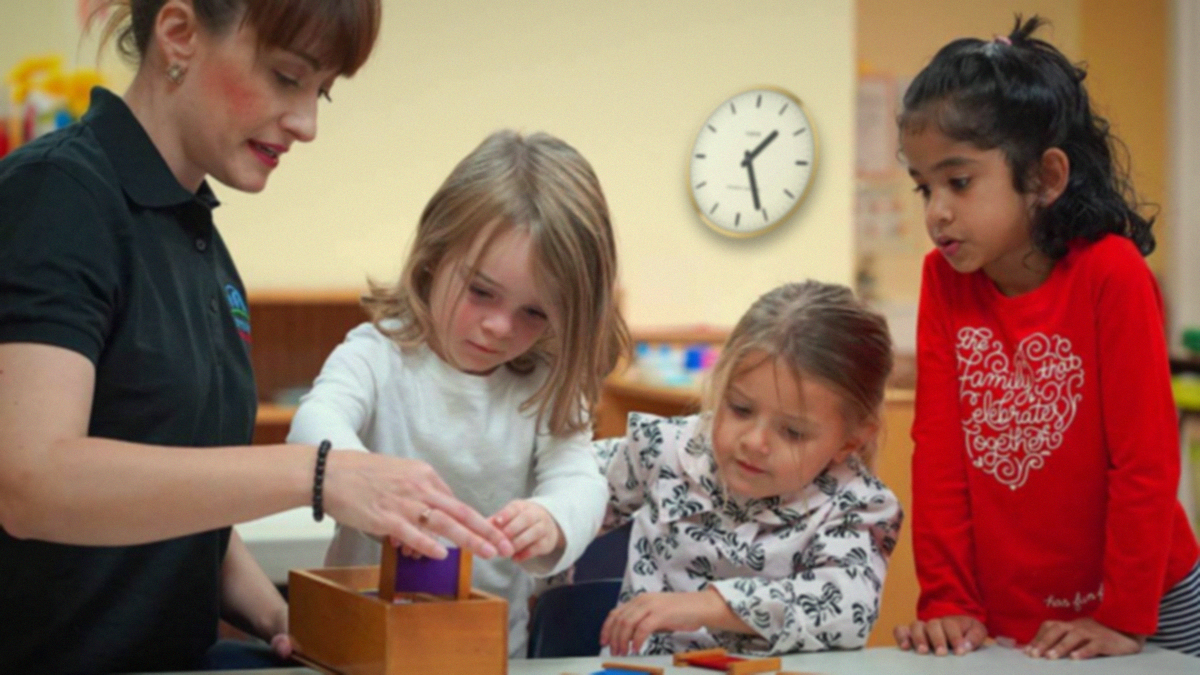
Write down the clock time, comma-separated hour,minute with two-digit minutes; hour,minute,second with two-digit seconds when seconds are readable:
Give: 1,26
